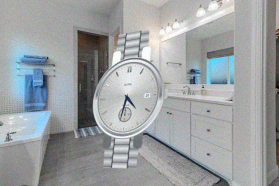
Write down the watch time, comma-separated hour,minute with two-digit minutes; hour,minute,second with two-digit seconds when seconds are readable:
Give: 4,32
